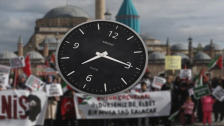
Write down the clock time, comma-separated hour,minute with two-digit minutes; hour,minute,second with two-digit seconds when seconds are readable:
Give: 7,15
